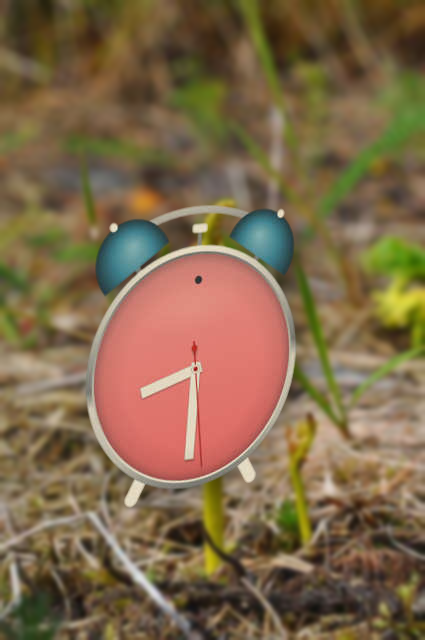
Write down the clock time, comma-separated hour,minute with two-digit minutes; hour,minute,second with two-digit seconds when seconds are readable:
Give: 8,30,29
